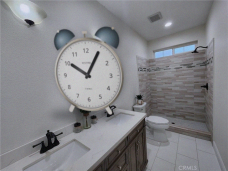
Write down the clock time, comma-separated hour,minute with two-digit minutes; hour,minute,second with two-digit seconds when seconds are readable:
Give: 10,05
